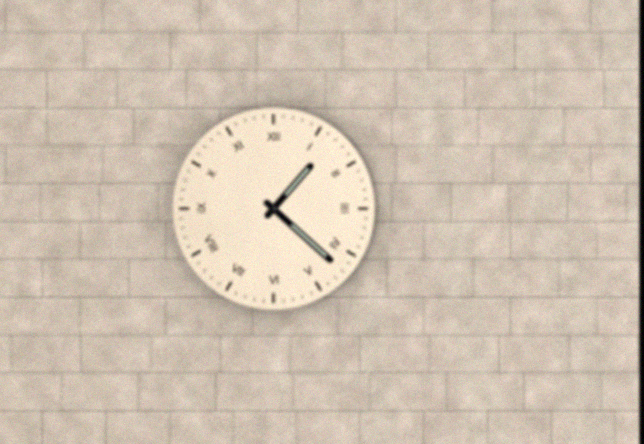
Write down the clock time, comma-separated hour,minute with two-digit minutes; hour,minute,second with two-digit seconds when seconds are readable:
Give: 1,22
